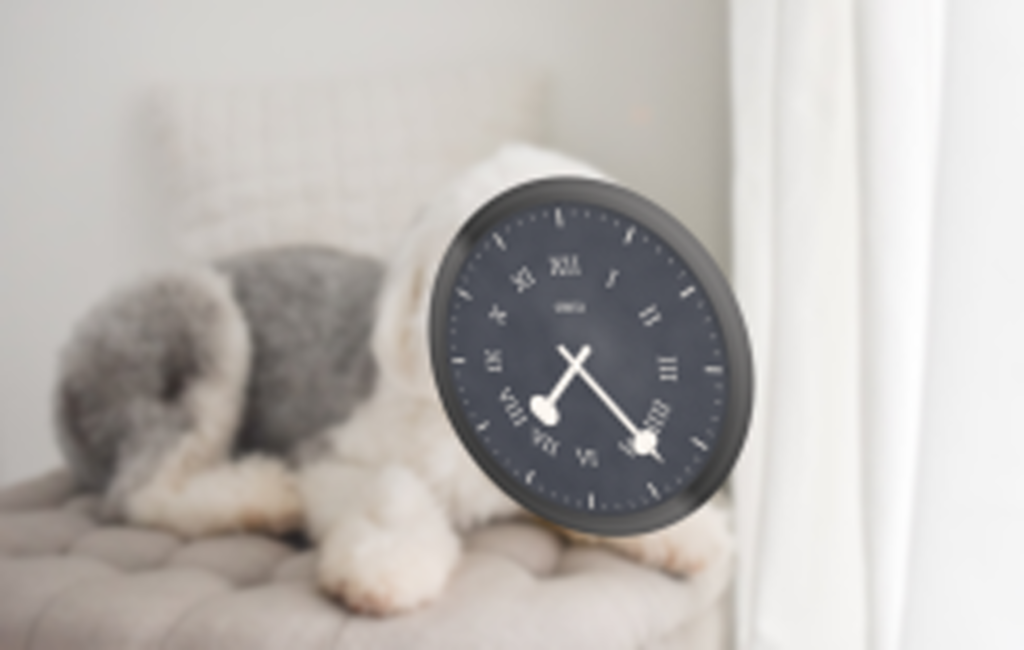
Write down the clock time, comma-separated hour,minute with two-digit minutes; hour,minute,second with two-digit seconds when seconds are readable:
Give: 7,23
